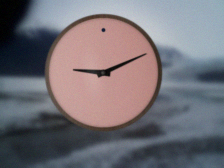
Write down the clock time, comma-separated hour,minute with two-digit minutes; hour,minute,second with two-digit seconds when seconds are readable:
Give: 9,11
